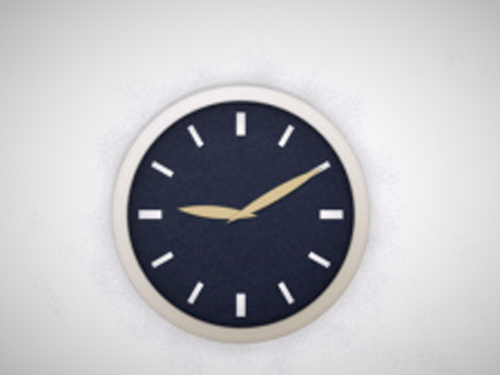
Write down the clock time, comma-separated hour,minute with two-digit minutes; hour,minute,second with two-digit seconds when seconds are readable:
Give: 9,10
